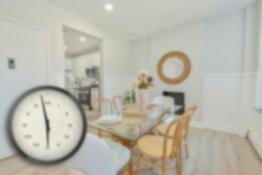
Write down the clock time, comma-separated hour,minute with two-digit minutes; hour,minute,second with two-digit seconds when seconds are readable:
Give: 5,58
